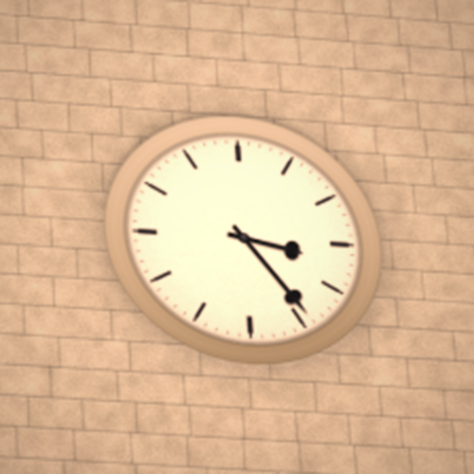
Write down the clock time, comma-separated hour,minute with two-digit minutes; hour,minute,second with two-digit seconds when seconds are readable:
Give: 3,24
